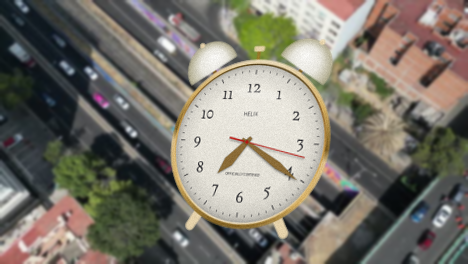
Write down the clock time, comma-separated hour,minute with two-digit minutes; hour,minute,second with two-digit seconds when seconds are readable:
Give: 7,20,17
